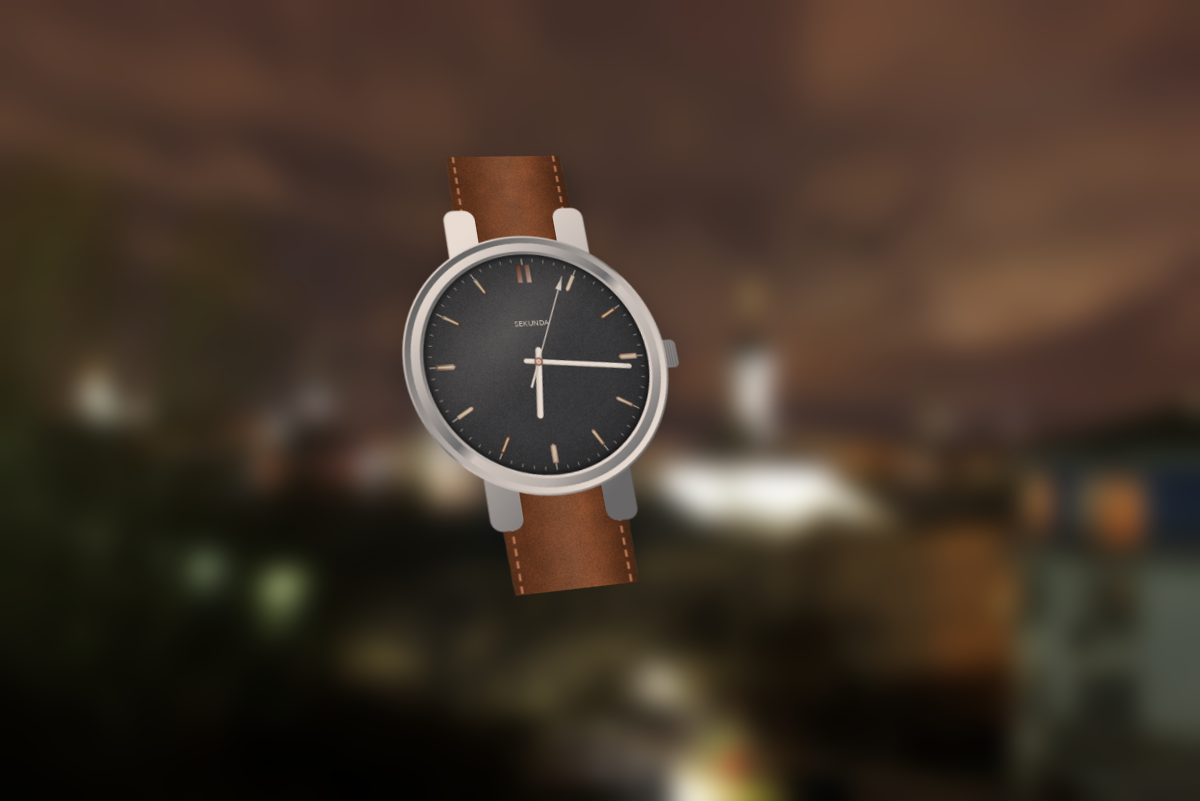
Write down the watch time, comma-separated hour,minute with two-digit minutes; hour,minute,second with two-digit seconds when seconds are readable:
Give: 6,16,04
